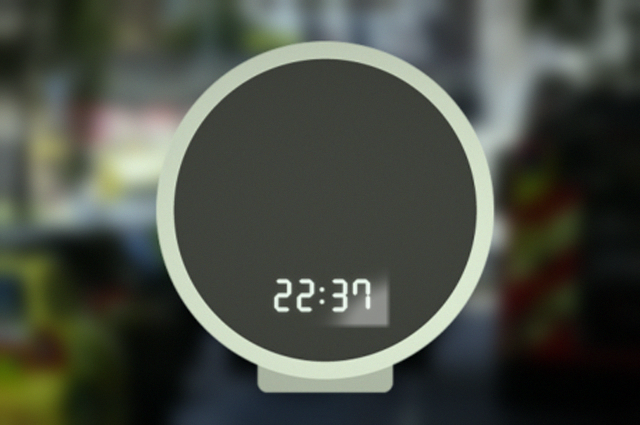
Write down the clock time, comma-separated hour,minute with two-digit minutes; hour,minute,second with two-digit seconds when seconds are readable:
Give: 22,37
